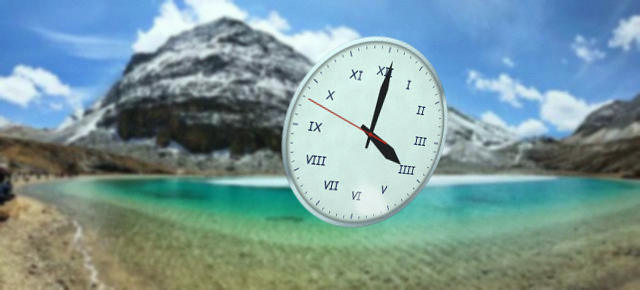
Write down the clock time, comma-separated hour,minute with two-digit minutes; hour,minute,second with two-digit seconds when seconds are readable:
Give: 4,00,48
